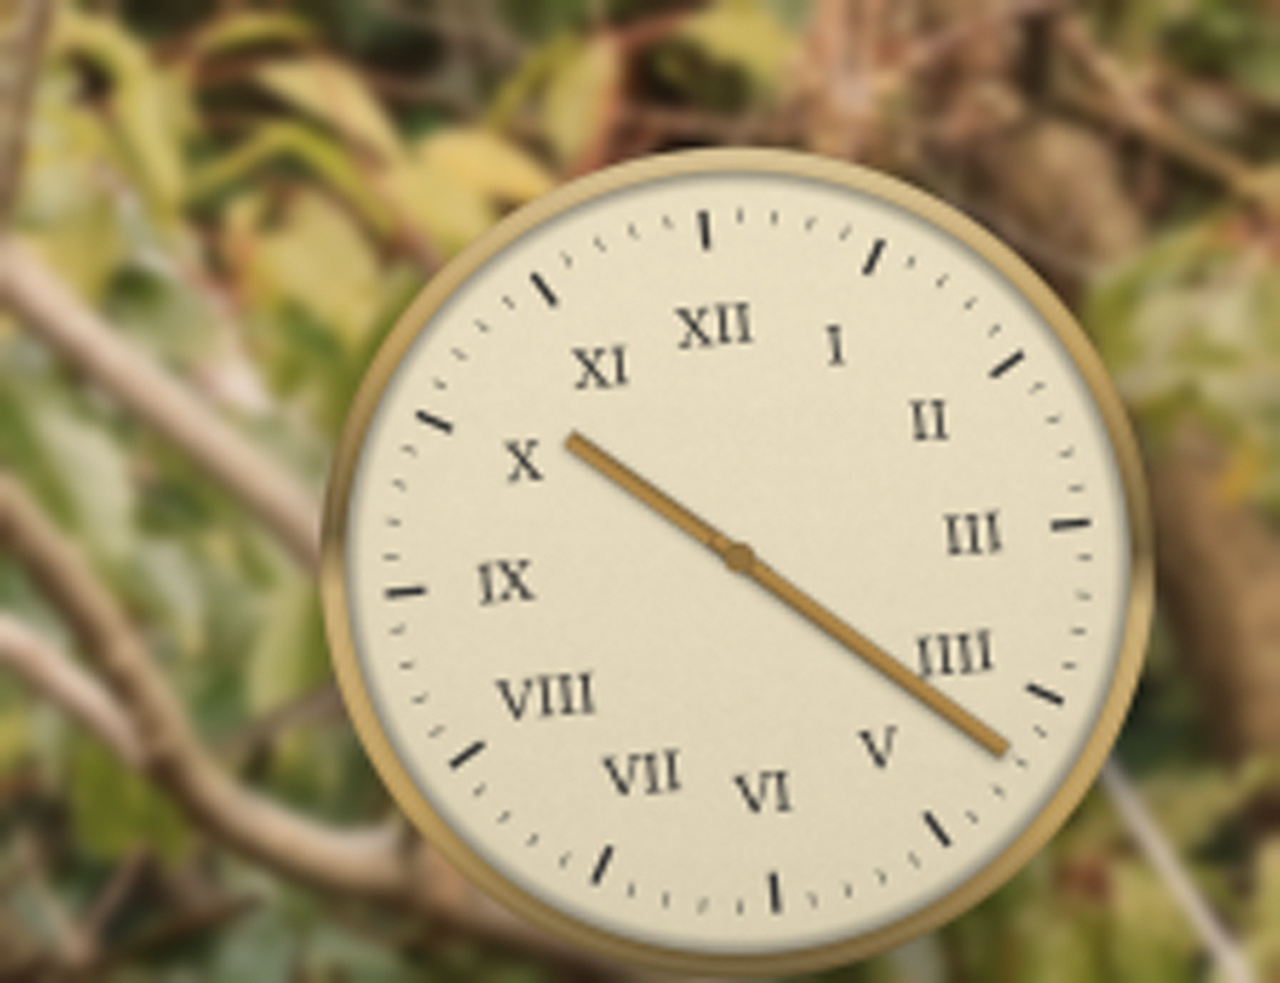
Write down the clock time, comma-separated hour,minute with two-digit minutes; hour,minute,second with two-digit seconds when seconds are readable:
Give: 10,22
